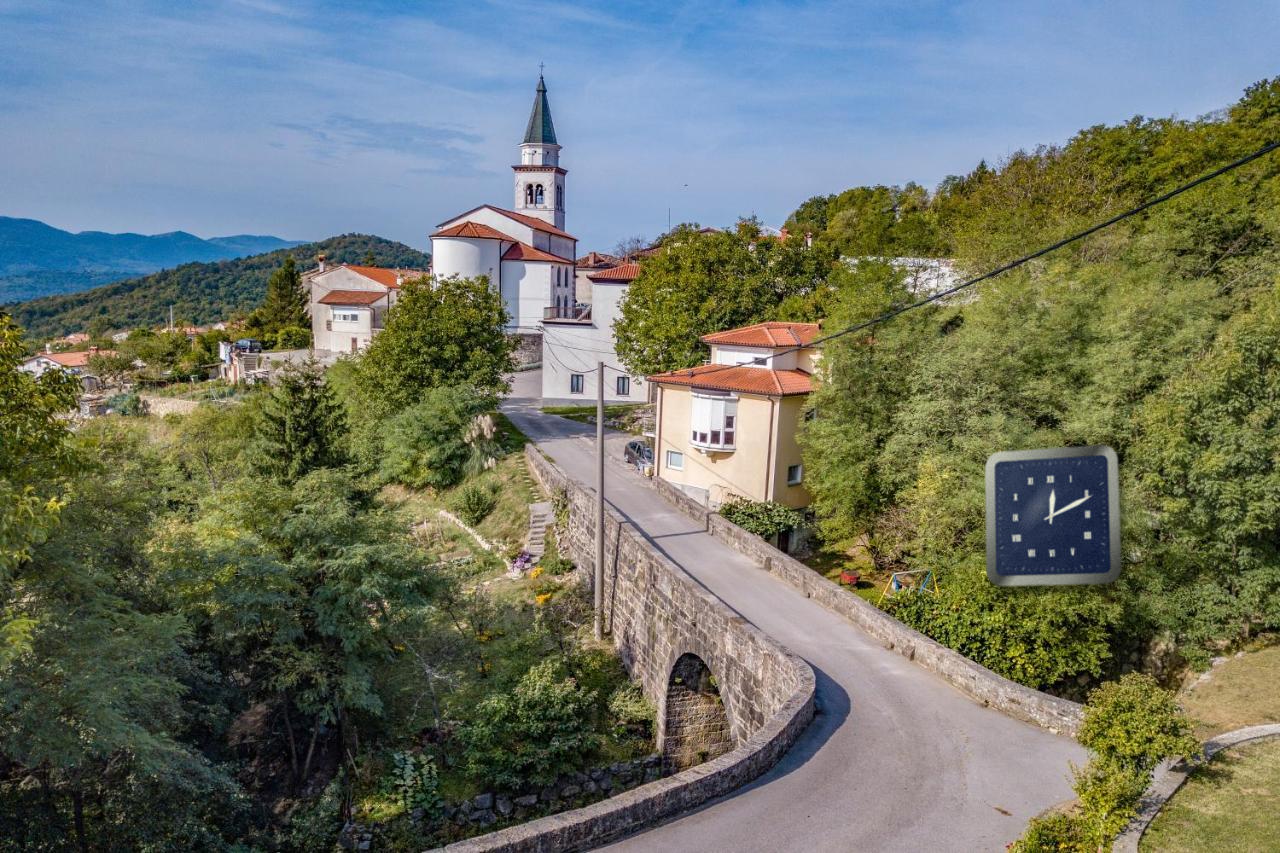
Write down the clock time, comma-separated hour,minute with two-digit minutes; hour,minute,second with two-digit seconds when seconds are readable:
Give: 12,11
